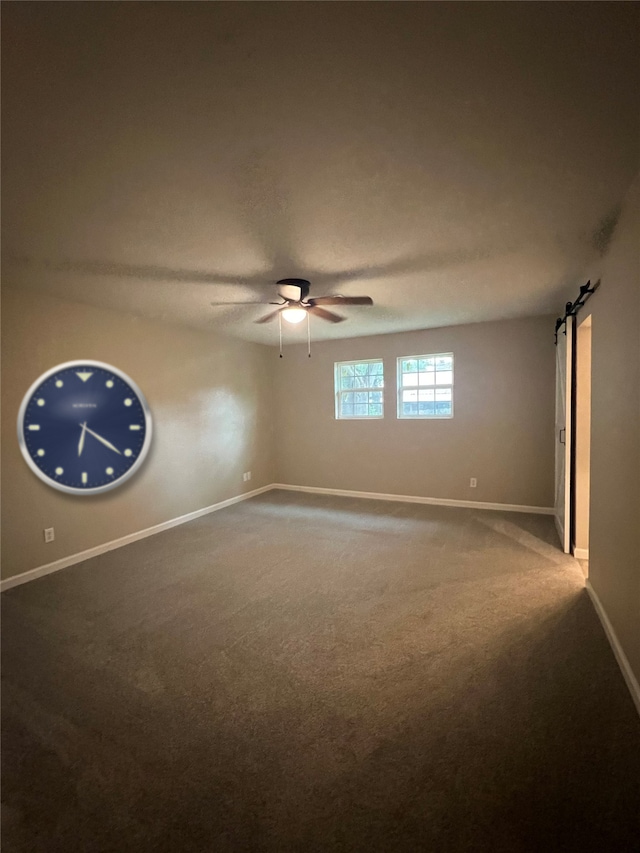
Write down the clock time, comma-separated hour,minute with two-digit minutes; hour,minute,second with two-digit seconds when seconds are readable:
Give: 6,21
